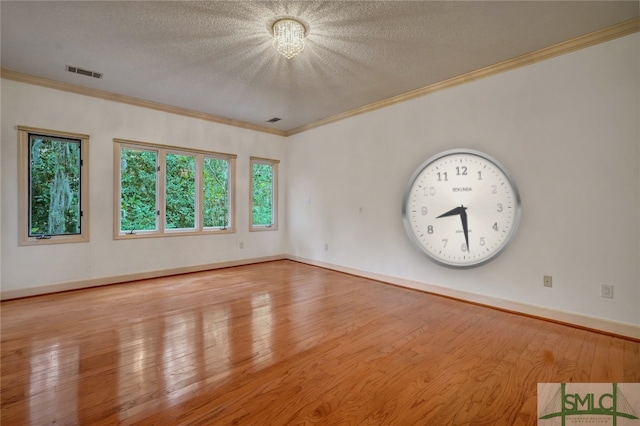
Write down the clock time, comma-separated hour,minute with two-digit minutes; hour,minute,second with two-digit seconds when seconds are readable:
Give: 8,29
